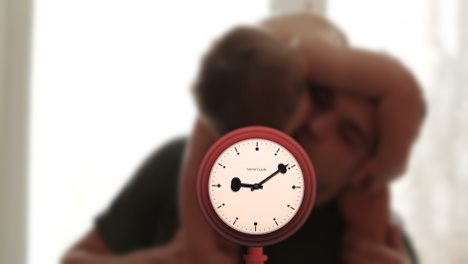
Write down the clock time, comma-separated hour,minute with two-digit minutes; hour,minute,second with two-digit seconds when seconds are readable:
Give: 9,09
